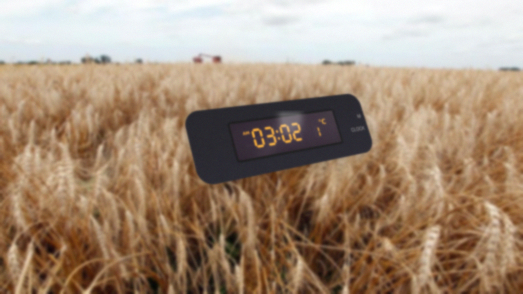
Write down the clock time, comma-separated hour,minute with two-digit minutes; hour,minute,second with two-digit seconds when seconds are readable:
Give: 3,02
